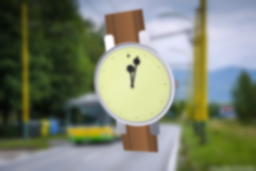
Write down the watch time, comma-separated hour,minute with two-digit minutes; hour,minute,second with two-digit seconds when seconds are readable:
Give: 12,03
